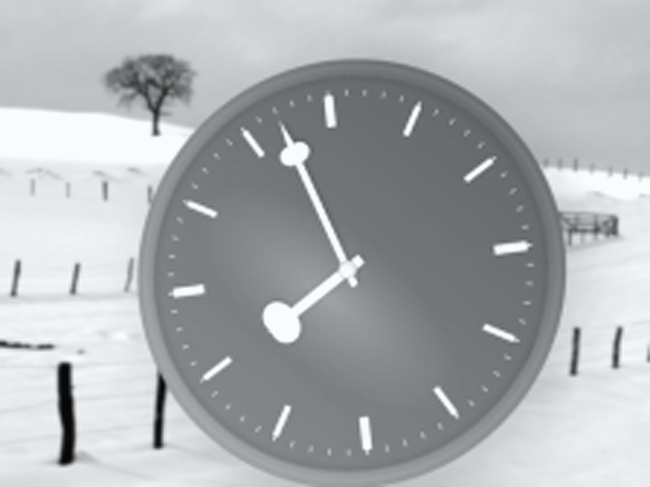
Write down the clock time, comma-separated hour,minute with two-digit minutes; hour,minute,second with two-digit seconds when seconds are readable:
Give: 7,57
